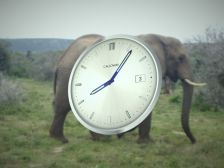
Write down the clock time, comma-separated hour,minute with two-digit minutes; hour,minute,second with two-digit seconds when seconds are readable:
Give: 8,06
